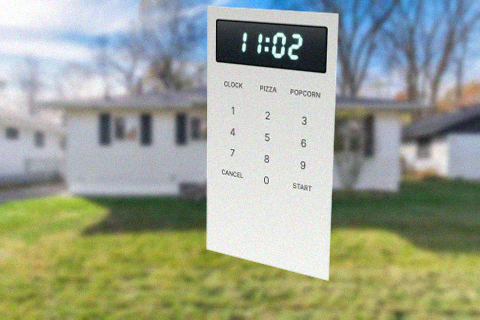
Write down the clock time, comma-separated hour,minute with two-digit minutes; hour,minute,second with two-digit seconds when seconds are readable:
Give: 11,02
